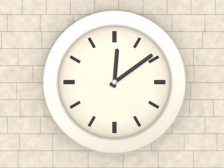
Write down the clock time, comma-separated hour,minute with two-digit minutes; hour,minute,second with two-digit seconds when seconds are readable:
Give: 12,09
